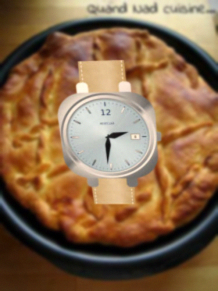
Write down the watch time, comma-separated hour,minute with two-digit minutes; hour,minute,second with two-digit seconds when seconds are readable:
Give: 2,31
